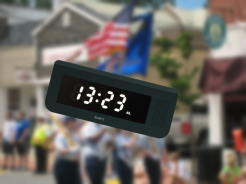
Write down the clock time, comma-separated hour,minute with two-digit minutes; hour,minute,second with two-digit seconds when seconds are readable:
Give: 13,23
